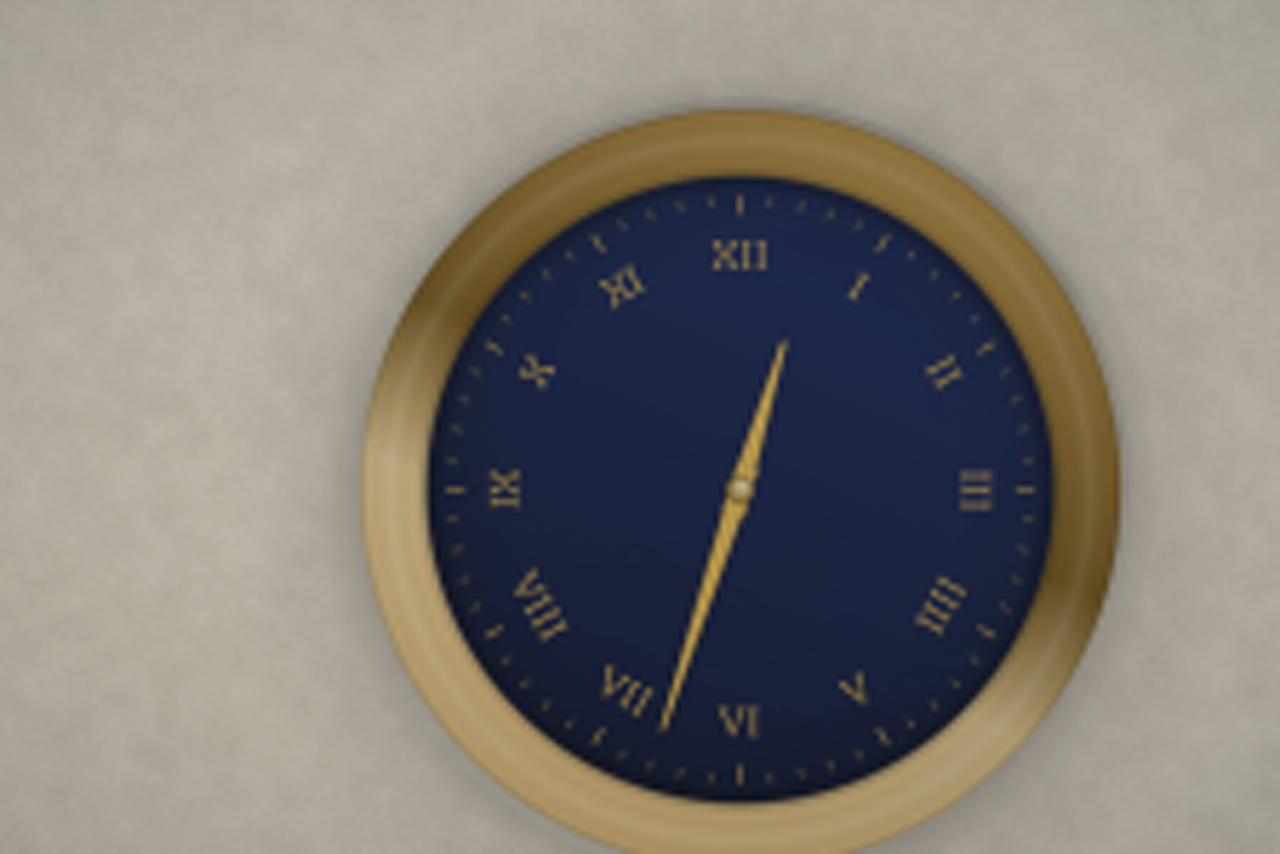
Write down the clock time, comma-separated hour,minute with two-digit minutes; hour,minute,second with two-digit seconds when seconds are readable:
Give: 12,33
